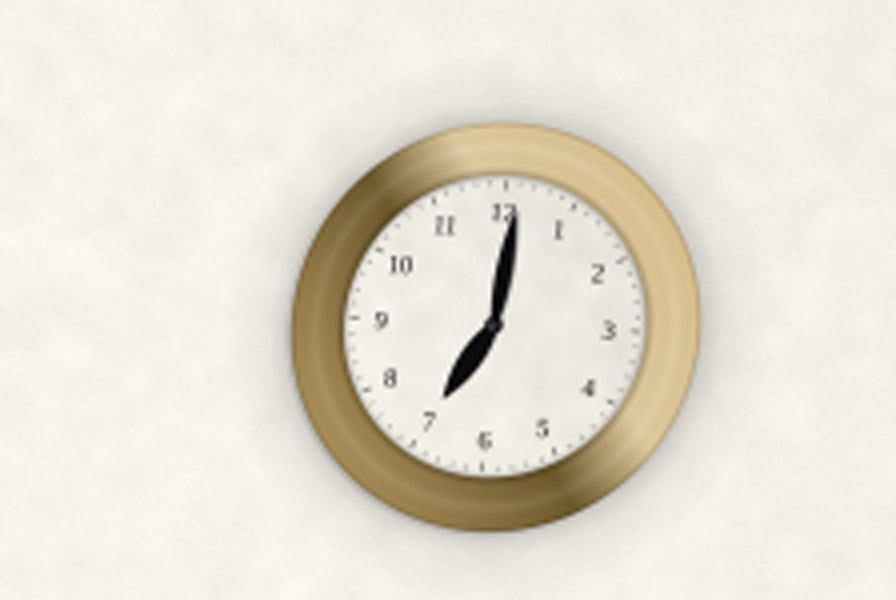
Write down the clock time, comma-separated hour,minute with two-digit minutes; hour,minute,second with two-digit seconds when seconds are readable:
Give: 7,01
